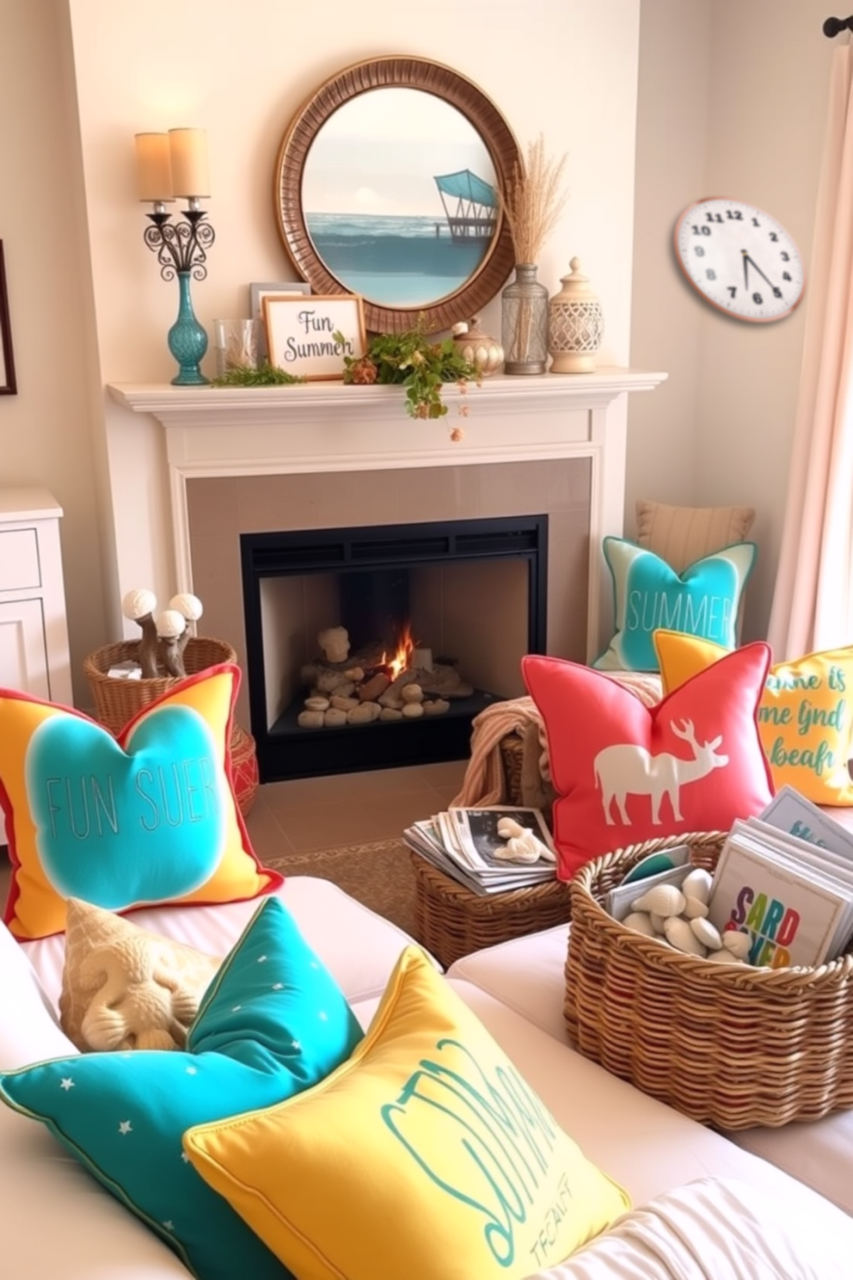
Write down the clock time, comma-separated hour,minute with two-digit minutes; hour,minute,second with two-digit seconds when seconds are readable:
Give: 6,25
